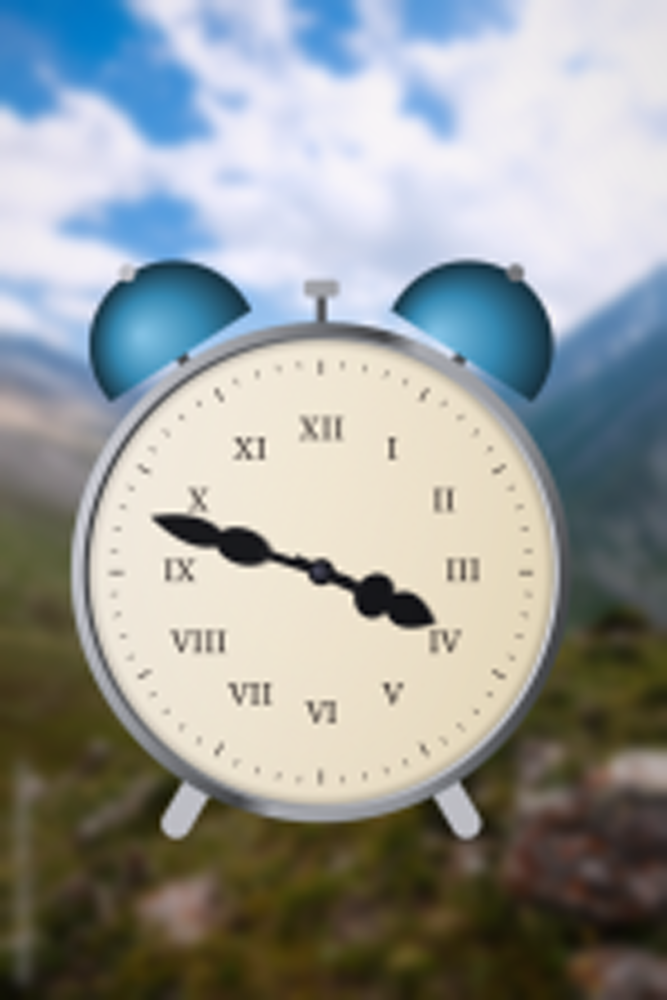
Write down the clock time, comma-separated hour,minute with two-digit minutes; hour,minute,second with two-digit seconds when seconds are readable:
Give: 3,48
